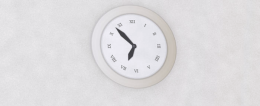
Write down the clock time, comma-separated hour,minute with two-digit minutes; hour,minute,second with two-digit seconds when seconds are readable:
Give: 6,53
